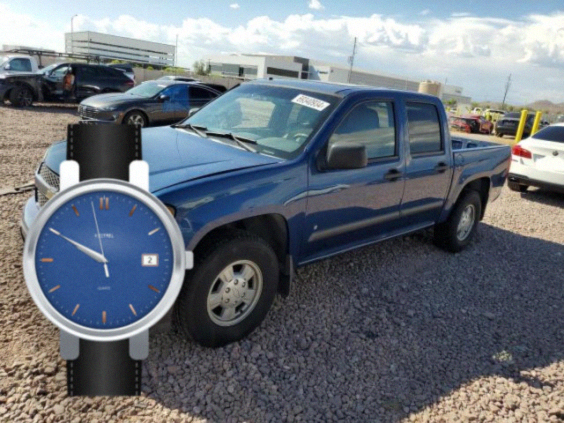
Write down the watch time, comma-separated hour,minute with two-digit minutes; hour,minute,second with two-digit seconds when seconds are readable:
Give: 9,49,58
